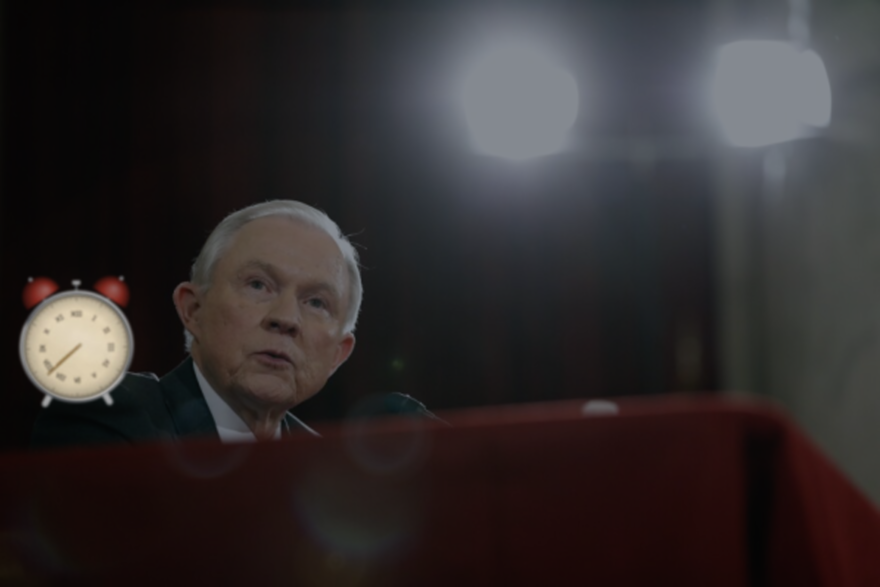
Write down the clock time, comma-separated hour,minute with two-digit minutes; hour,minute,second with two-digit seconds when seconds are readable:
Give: 7,38
